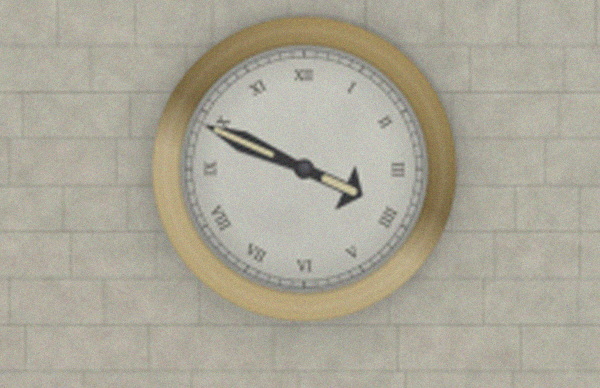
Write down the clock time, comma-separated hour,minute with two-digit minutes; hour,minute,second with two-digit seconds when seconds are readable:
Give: 3,49
